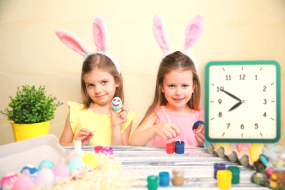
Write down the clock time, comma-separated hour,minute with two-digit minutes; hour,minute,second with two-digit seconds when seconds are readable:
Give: 7,50
